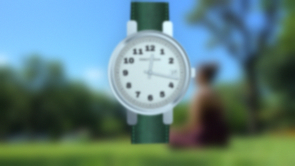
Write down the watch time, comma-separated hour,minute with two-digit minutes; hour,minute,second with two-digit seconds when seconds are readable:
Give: 12,17
